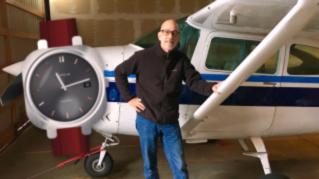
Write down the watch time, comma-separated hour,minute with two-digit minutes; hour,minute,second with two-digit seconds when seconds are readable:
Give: 11,13
